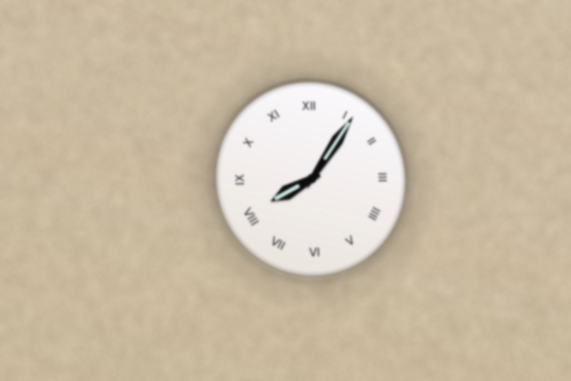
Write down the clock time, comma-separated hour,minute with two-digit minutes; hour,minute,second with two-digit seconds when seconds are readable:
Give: 8,06
